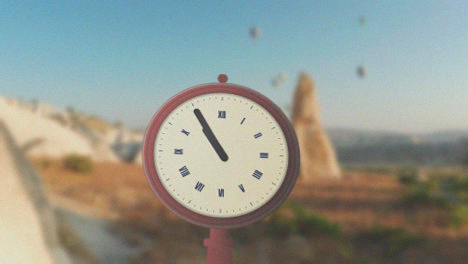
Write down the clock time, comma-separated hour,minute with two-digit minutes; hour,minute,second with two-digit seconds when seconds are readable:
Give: 10,55
